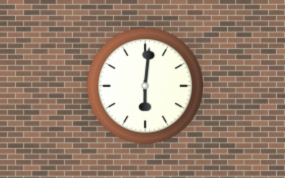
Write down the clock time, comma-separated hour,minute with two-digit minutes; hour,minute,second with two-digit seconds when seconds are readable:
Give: 6,01
